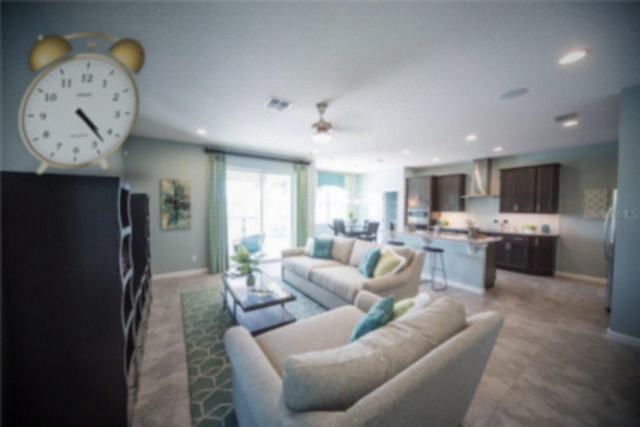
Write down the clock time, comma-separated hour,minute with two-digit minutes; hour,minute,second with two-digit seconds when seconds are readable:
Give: 4,23
